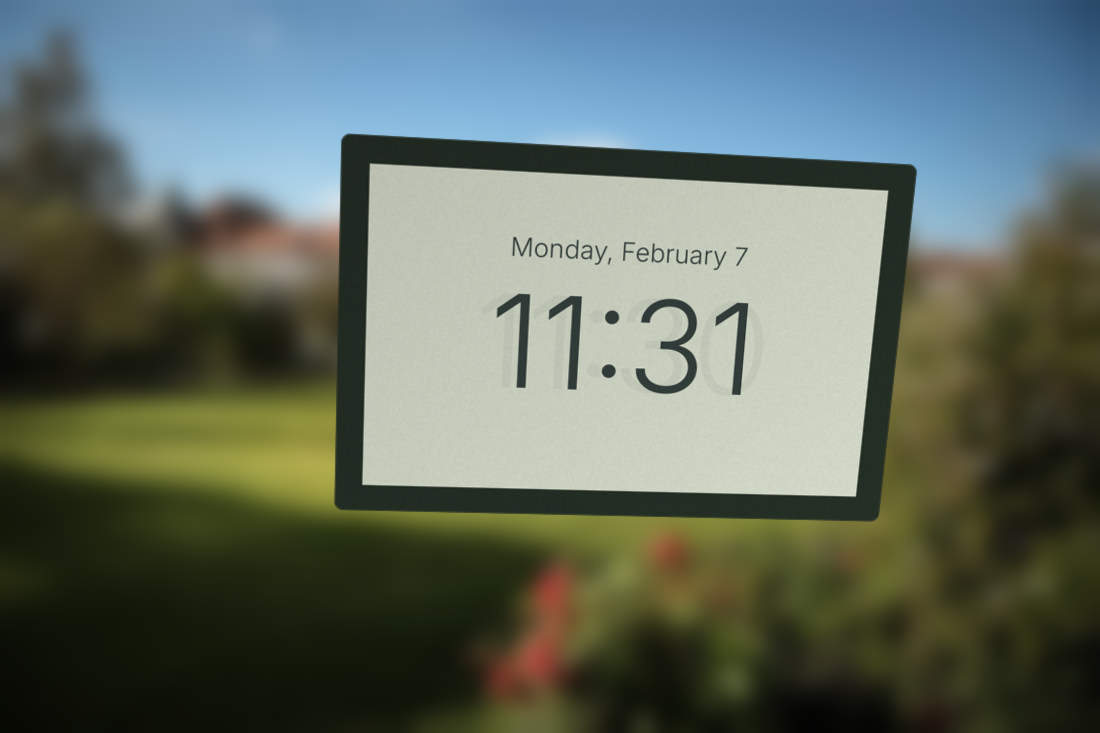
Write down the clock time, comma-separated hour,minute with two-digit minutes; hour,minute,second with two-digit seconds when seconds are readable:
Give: 11,31
